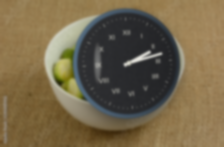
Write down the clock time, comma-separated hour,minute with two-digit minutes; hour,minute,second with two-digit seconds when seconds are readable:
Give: 2,13
